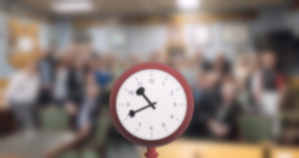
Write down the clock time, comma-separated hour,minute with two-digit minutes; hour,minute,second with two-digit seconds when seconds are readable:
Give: 10,41
